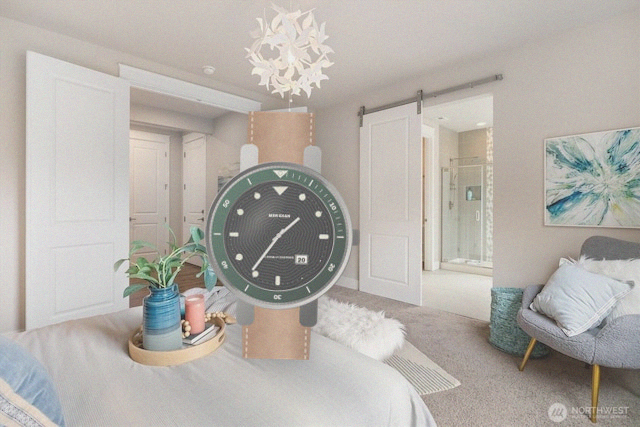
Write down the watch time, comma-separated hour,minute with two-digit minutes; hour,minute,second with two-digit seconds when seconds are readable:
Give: 1,36
